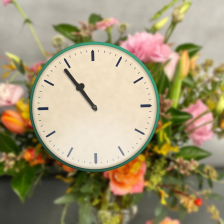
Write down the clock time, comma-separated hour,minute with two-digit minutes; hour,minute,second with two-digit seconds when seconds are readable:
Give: 10,54
